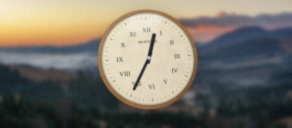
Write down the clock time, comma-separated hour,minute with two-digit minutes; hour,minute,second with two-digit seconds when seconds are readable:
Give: 12,35
